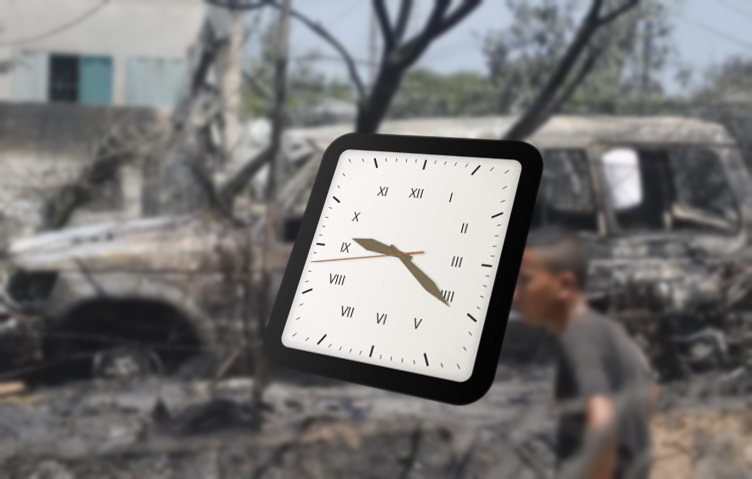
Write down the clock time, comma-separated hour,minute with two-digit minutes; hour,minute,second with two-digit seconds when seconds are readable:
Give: 9,20,43
